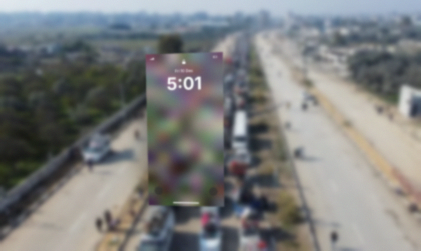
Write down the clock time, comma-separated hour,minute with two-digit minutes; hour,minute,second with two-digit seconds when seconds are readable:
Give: 5,01
